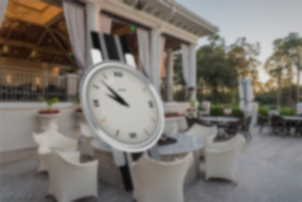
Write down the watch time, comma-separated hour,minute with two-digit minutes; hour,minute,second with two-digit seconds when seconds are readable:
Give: 9,53
